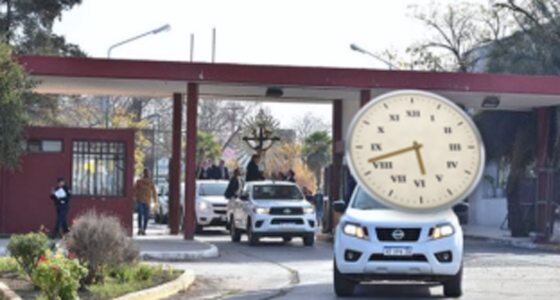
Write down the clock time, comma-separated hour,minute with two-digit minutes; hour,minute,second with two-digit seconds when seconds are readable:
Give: 5,42
